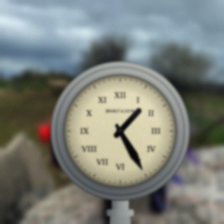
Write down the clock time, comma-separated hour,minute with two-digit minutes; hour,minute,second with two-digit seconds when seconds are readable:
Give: 1,25
